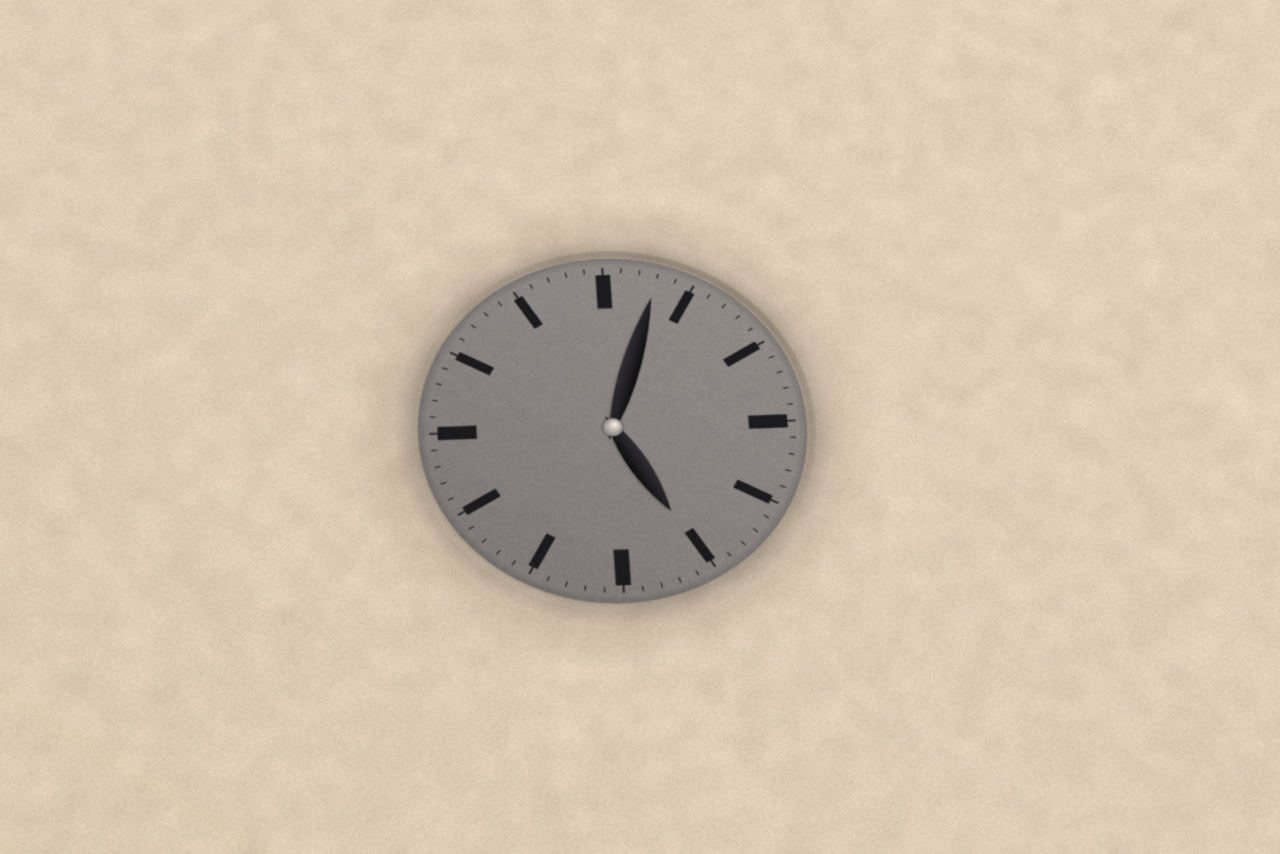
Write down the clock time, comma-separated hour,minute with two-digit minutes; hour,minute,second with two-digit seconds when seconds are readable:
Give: 5,03
